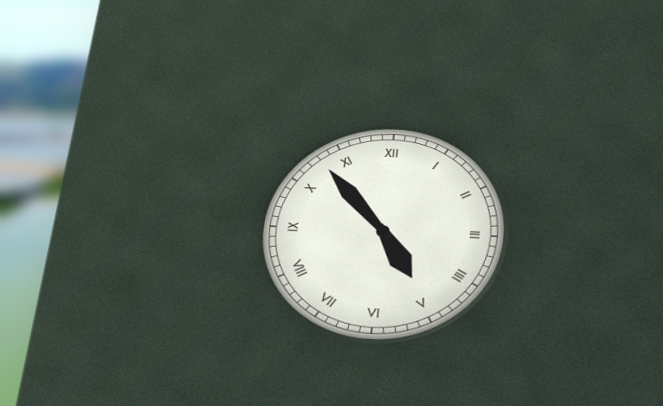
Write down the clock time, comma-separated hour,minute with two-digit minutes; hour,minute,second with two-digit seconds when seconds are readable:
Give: 4,53
